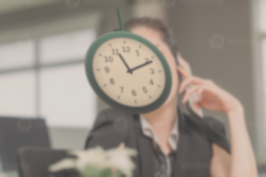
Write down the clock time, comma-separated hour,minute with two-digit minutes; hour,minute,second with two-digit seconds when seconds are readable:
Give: 11,11
